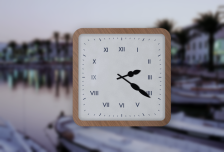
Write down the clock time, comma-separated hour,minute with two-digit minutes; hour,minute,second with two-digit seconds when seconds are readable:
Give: 2,21
